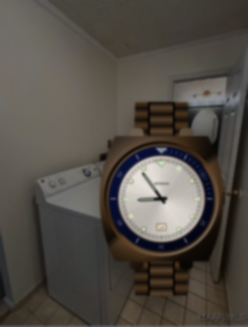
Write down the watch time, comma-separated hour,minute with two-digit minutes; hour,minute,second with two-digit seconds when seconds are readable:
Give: 8,54
